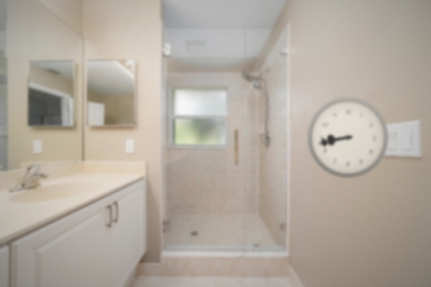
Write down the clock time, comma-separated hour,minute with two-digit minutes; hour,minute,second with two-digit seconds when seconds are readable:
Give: 8,43
